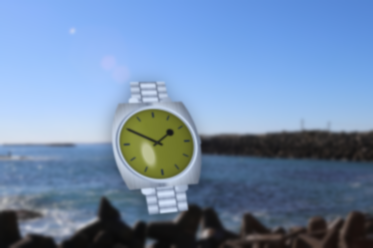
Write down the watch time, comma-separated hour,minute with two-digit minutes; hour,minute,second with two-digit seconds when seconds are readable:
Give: 1,50
